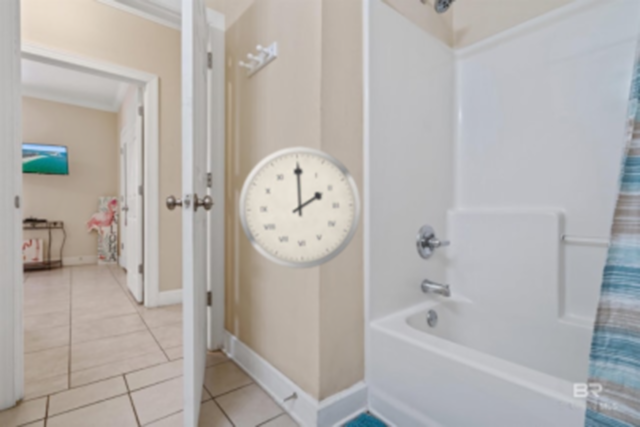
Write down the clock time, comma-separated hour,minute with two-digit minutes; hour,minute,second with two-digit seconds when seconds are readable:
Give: 2,00
